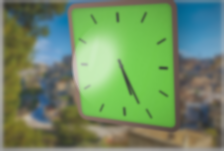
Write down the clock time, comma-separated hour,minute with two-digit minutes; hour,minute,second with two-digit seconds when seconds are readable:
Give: 5,26
